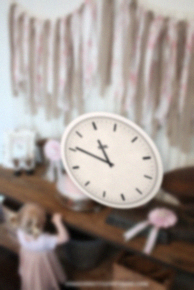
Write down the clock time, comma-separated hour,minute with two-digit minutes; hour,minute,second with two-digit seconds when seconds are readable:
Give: 11,51
